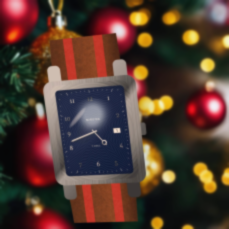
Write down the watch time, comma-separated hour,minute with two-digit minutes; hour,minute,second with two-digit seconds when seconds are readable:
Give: 4,42
